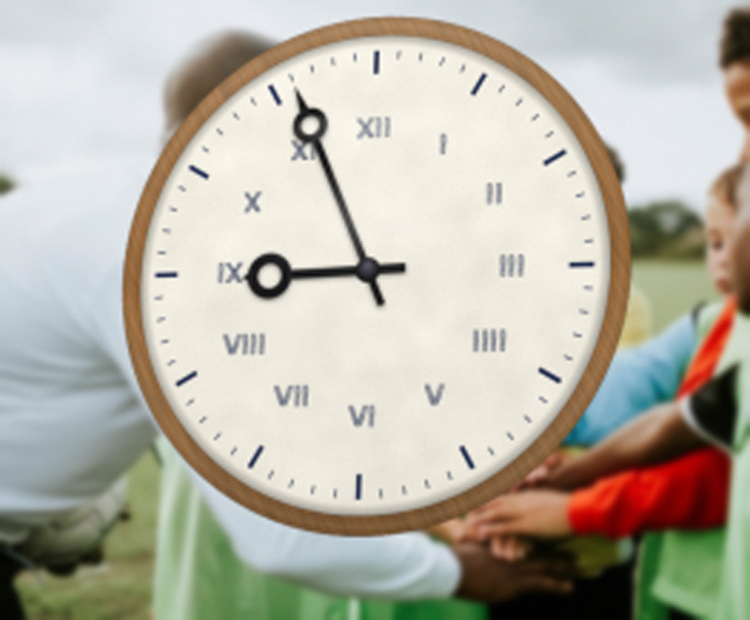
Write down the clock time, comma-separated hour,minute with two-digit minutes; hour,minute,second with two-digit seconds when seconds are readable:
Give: 8,56
